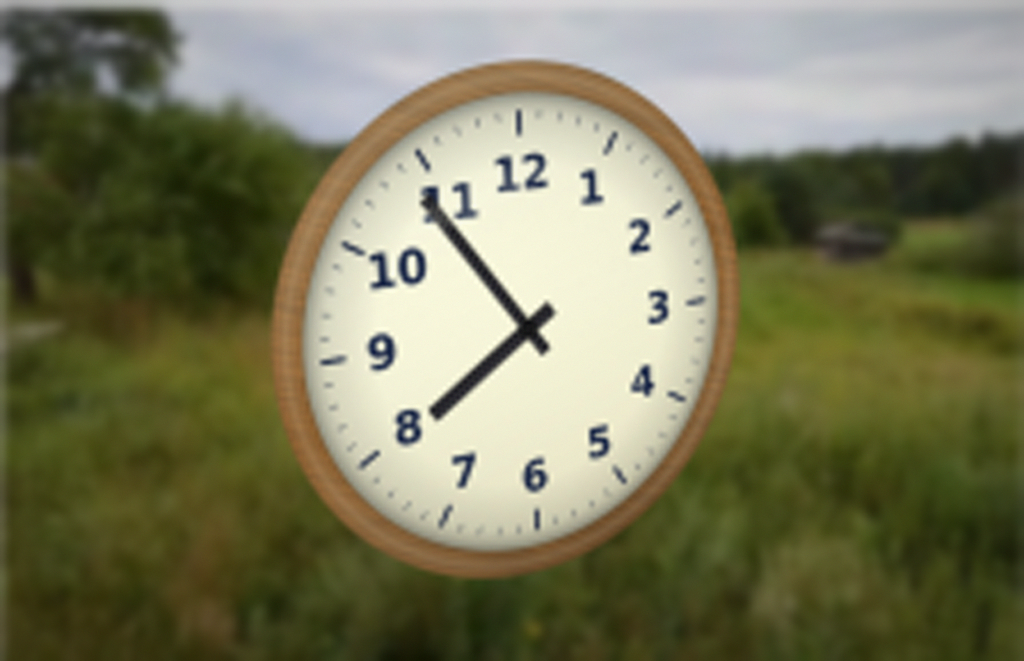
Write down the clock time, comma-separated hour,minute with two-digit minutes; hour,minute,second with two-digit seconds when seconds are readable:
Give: 7,54
